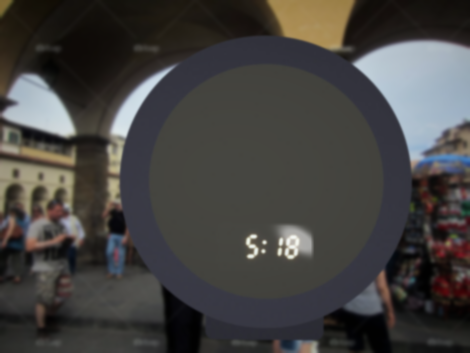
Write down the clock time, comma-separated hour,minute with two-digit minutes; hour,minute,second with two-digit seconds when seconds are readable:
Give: 5,18
